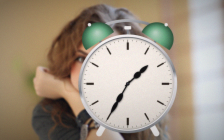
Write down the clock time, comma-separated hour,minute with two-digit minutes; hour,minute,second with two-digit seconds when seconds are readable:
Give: 1,35
